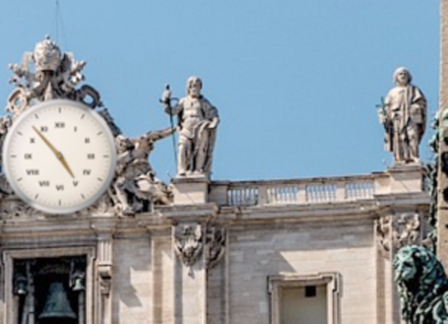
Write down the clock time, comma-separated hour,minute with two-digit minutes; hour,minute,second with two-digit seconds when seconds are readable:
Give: 4,53
